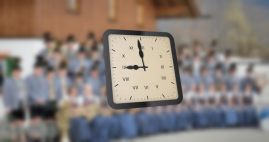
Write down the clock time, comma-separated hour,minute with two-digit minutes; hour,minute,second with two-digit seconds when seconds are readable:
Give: 8,59
